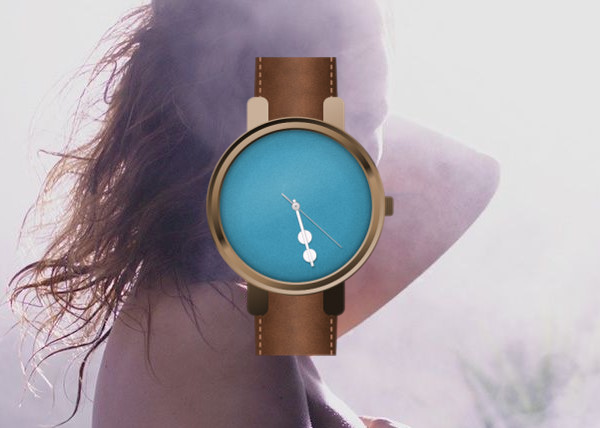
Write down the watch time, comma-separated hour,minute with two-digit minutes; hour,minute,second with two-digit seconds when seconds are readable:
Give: 5,27,22
